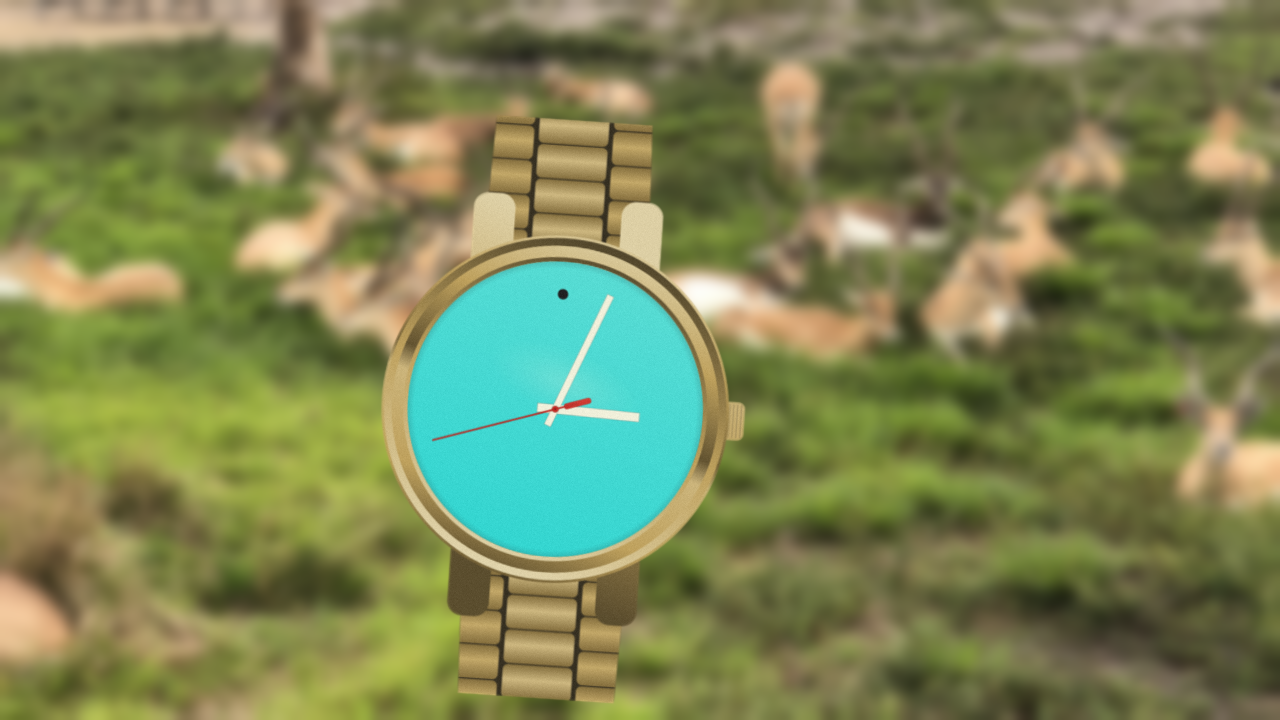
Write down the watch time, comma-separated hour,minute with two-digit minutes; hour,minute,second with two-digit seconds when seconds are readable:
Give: 3,03,42
